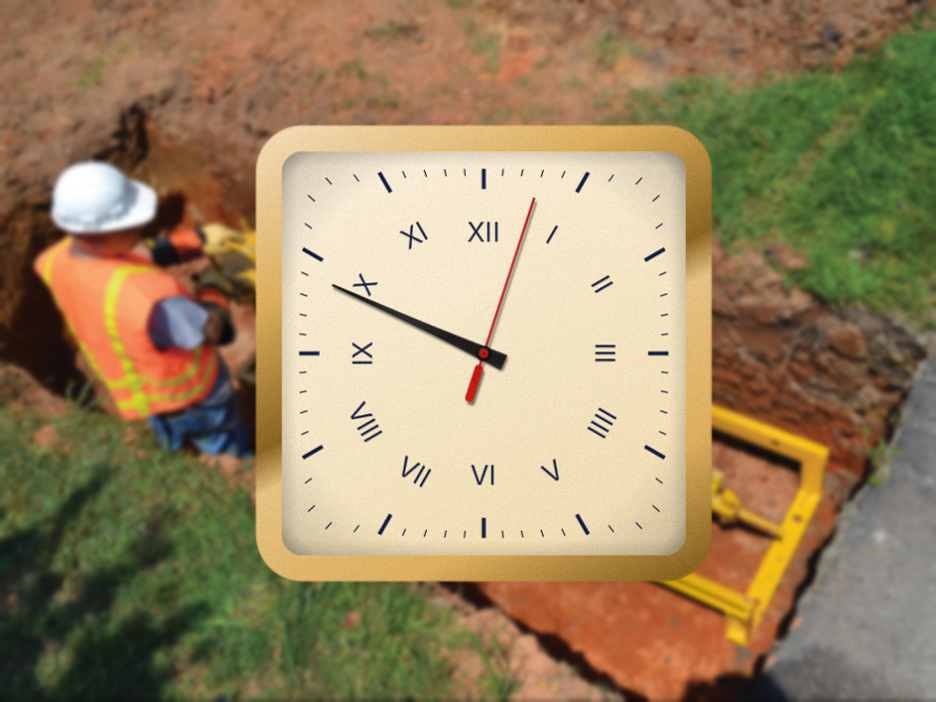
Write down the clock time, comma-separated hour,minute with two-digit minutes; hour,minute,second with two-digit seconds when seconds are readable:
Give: 9,49,03
